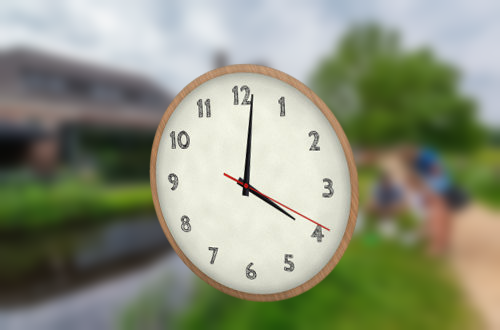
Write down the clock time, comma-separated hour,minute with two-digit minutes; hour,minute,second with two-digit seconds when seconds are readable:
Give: 4,01,19
